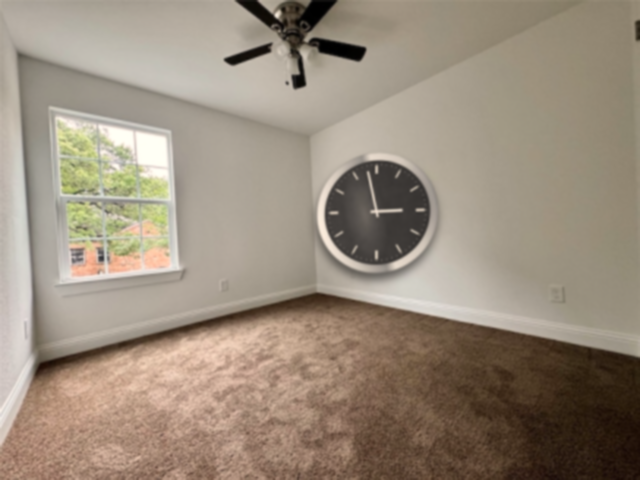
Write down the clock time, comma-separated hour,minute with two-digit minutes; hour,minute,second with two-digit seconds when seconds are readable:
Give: 2,58
